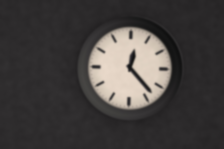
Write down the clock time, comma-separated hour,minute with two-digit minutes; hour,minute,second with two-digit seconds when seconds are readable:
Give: 12,23
